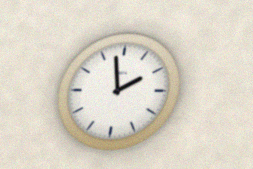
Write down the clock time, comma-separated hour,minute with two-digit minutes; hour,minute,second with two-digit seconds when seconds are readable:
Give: 1,58
